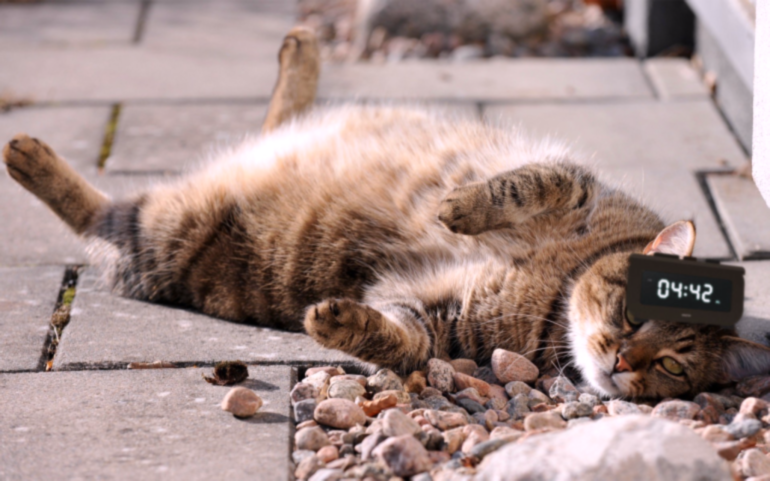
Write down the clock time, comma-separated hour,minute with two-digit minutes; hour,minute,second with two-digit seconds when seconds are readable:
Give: 4,42
